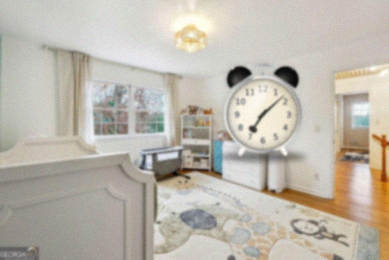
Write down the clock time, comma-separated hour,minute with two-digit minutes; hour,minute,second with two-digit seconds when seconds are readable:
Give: 7,08
